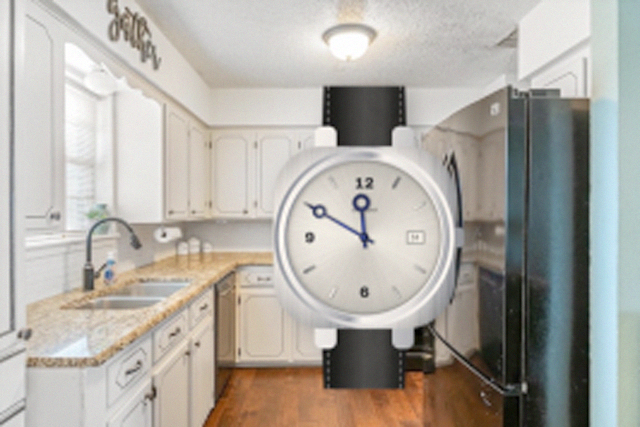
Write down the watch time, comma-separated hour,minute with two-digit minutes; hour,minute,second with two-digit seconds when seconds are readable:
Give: 11,50
